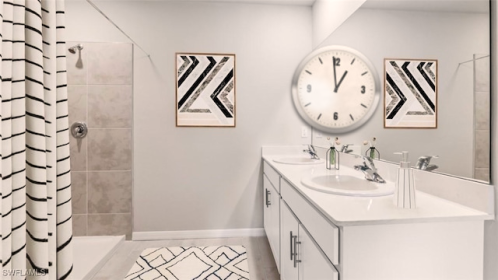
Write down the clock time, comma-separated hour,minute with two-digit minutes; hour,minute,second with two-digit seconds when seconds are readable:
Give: 12,59
